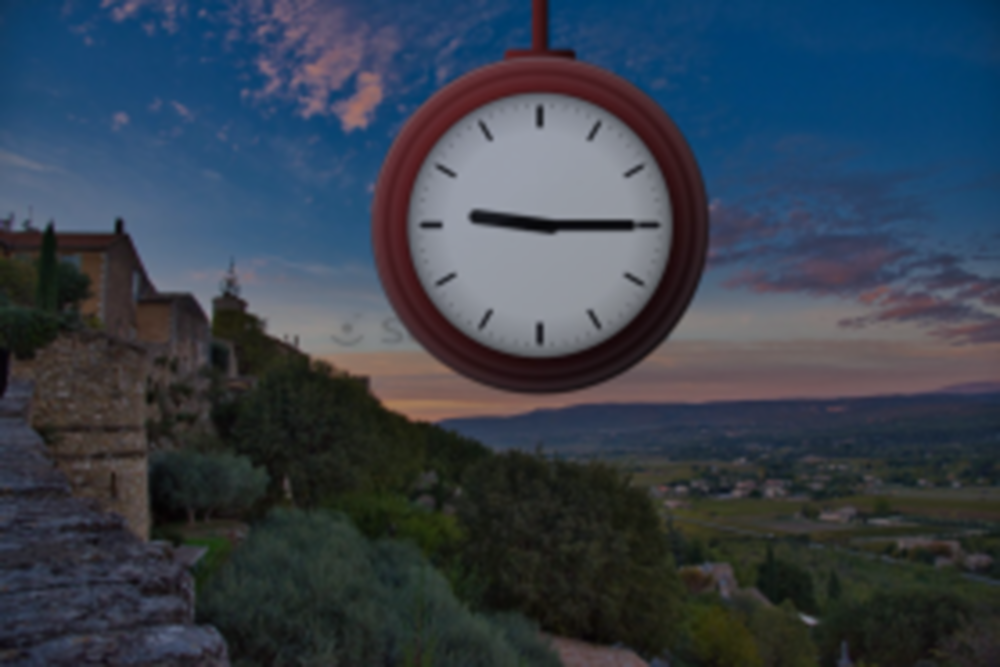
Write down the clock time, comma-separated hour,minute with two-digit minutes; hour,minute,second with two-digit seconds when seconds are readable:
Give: 9,15
